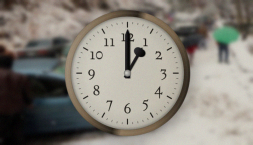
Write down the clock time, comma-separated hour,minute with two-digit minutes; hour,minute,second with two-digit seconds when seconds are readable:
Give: 1,00
